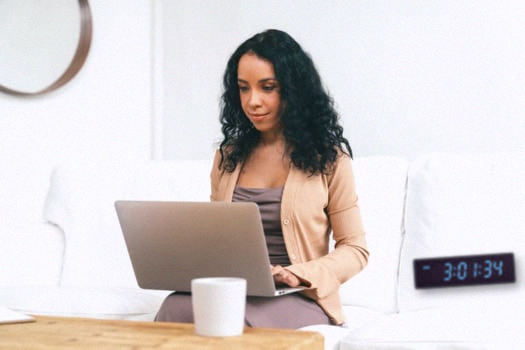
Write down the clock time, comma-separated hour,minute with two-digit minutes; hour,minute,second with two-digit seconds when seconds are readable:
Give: 3,01,34
